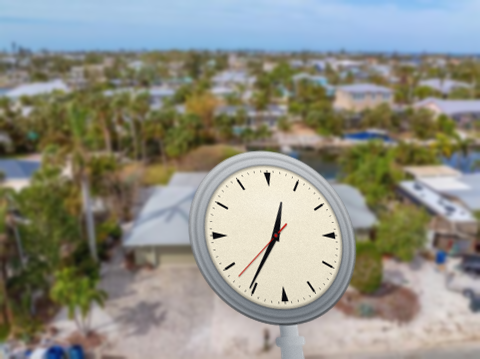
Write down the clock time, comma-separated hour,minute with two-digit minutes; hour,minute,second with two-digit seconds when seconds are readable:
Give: 12,35,38
